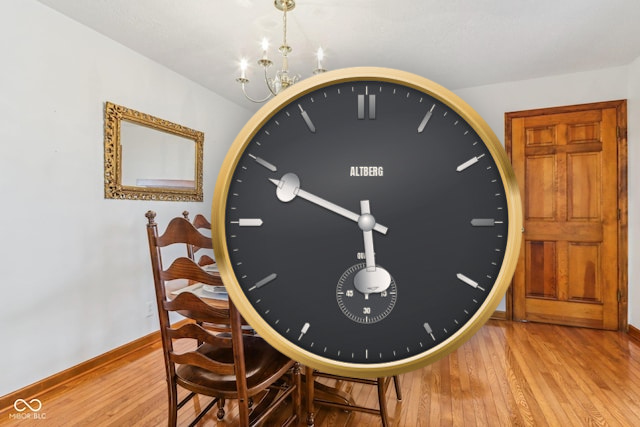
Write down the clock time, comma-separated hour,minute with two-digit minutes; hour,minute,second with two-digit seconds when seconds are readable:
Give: 5,49
